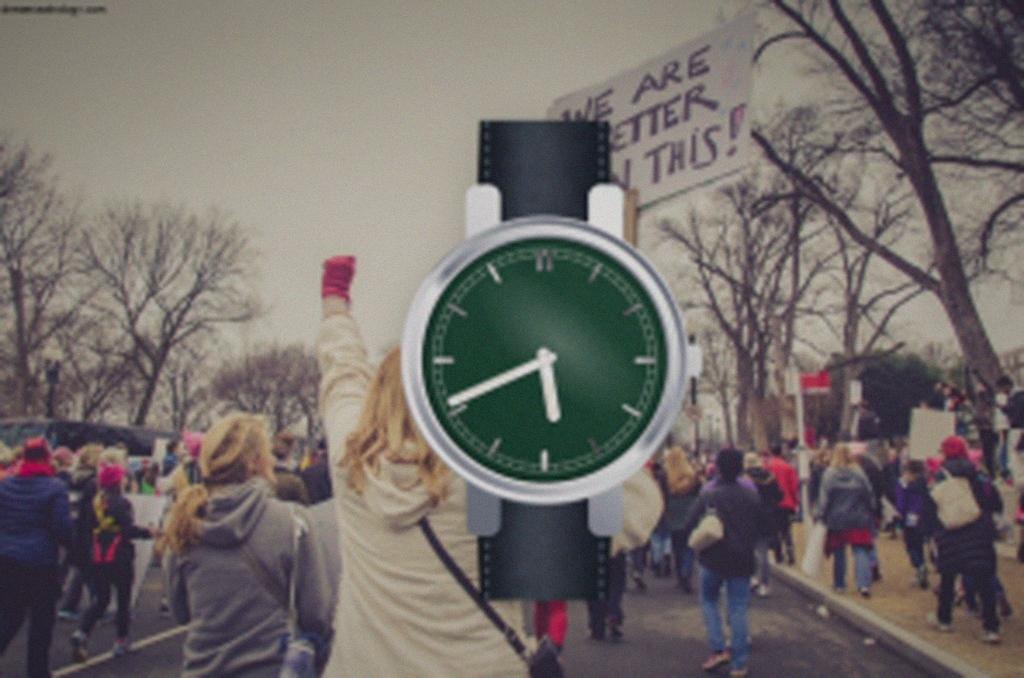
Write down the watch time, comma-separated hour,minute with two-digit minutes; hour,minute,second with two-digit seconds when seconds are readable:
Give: 5,41
